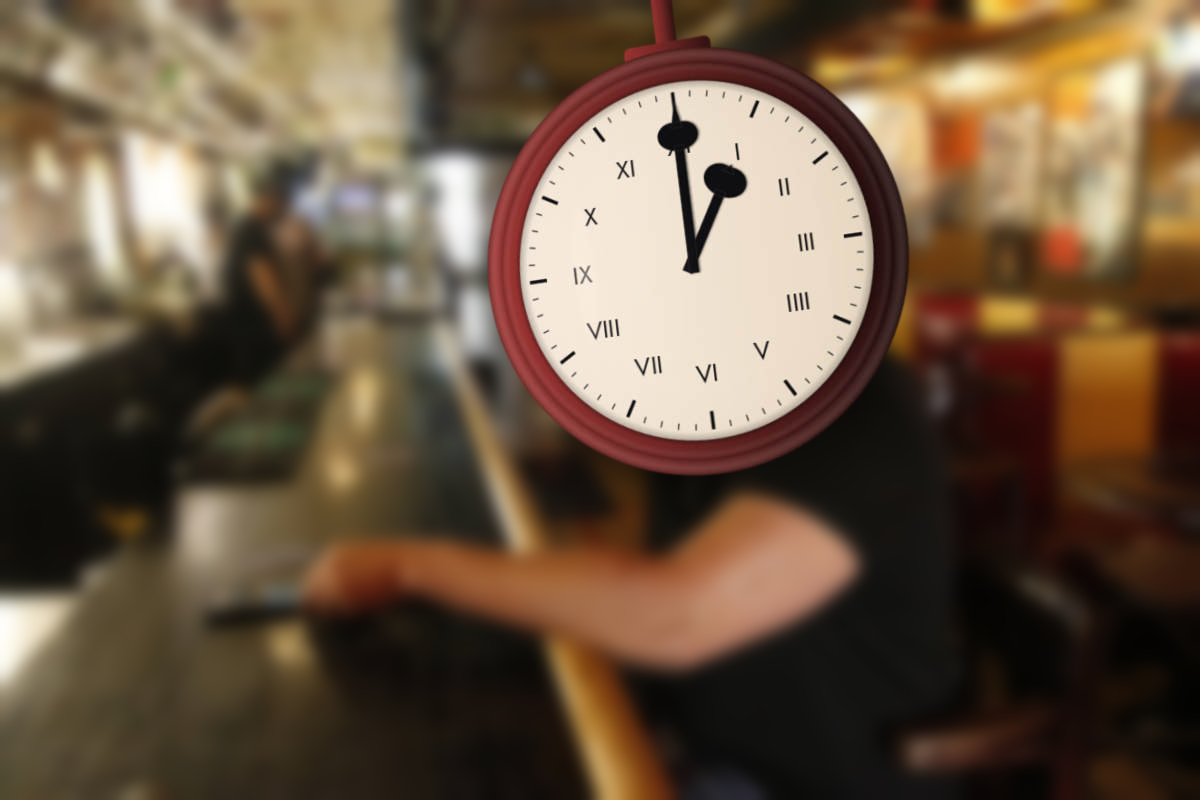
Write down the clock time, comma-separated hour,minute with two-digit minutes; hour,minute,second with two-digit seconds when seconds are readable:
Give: 1,00
